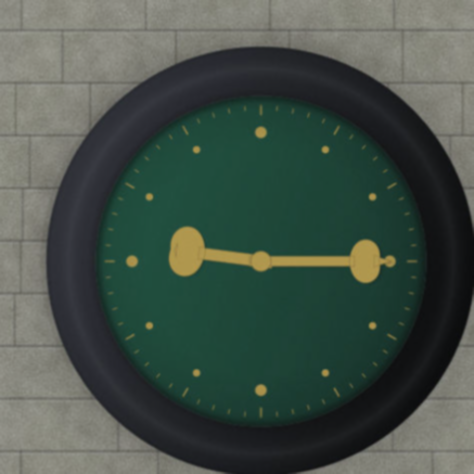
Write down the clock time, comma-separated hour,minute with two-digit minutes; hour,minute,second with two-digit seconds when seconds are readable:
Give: 9,15
